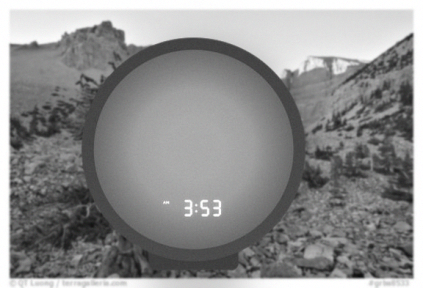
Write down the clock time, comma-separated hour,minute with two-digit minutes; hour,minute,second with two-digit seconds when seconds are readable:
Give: 3,53
